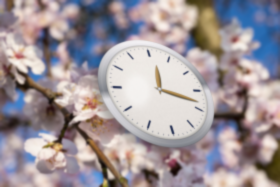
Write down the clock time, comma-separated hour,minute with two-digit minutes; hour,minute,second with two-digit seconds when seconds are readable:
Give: 12,18
